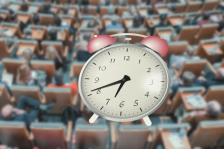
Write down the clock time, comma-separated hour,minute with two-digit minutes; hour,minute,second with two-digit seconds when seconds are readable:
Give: 6,41
